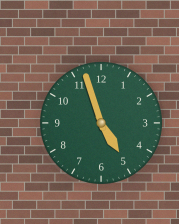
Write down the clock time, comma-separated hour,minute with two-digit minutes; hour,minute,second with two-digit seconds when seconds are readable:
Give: 4,57
